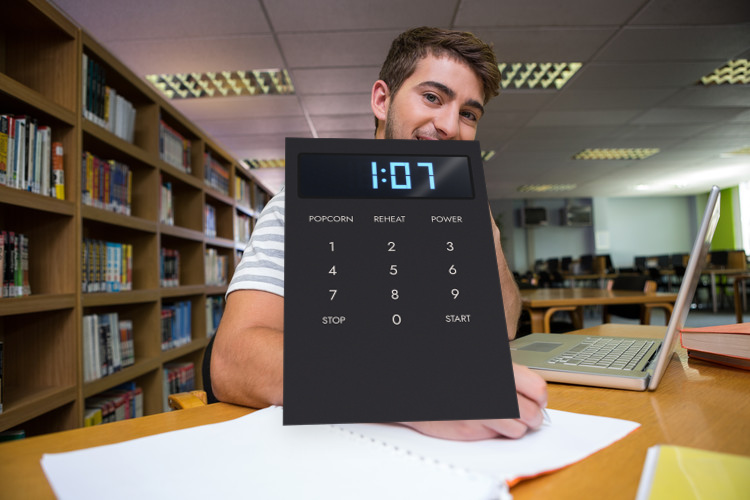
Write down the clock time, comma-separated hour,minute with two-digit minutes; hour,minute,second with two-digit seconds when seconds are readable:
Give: 1,07
